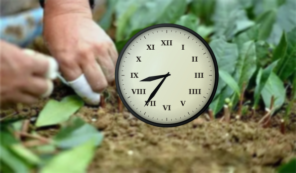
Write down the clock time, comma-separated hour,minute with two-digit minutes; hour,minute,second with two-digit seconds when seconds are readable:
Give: 8,36
